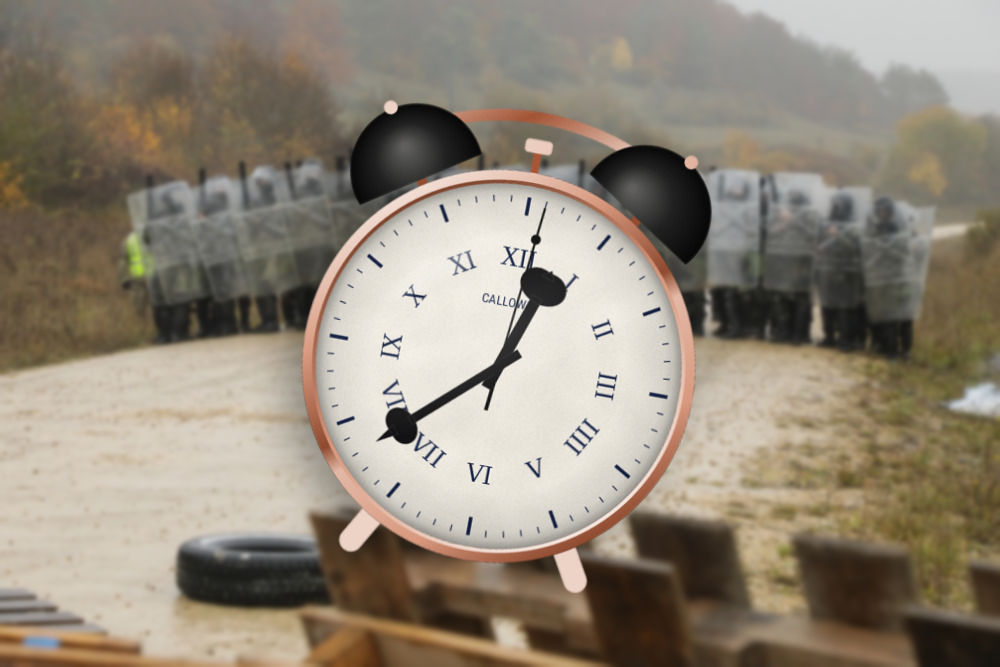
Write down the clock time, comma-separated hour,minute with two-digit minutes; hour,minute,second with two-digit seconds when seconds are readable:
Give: 12,38,01
